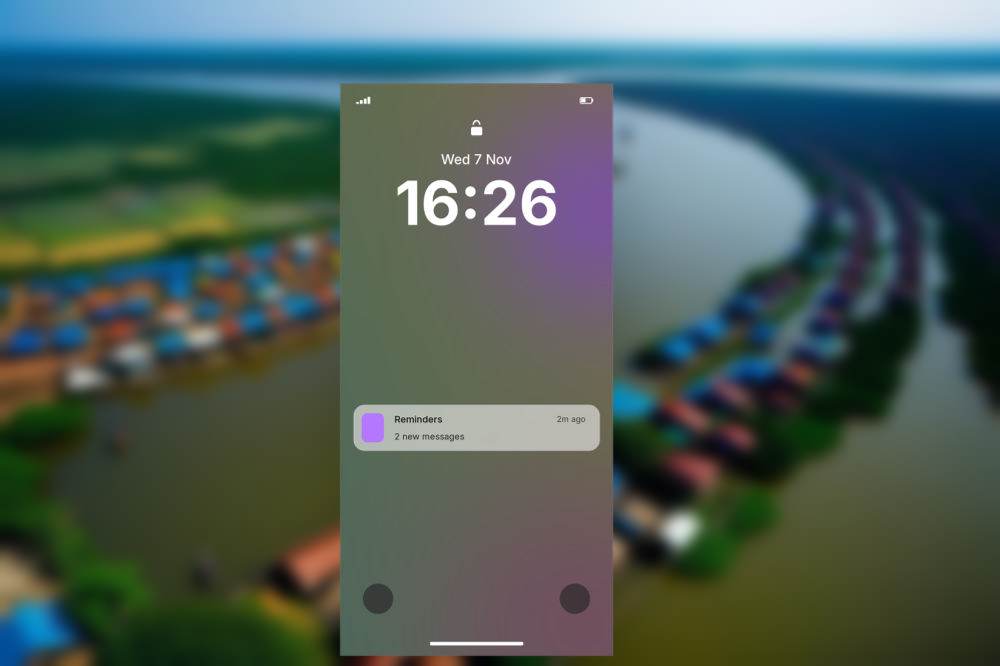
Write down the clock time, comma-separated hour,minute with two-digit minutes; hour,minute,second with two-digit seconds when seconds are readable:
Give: 16,26
